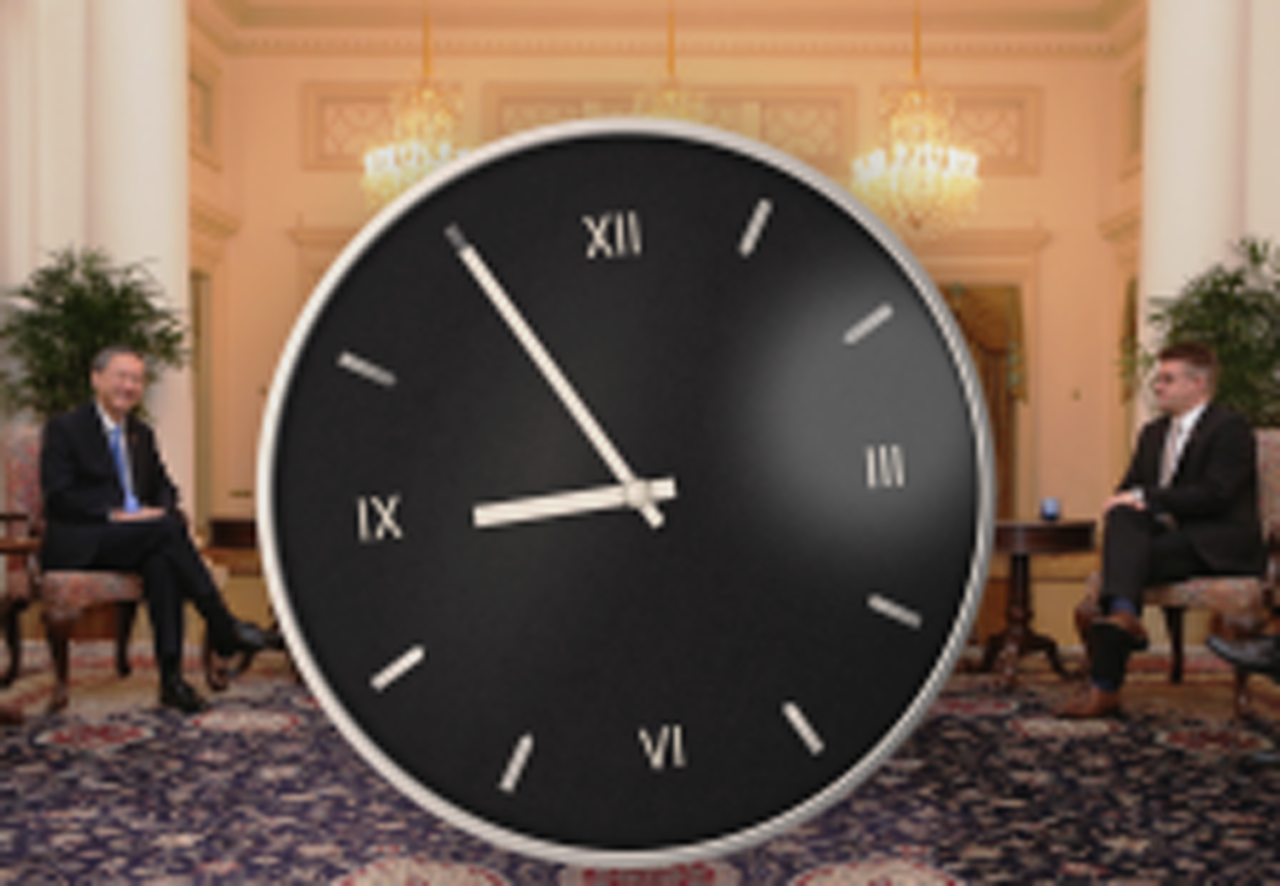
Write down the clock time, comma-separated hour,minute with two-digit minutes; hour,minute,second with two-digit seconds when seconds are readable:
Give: 8,55
